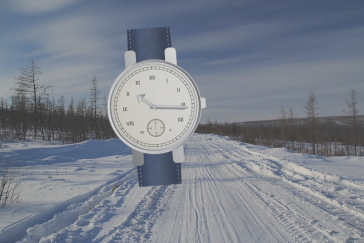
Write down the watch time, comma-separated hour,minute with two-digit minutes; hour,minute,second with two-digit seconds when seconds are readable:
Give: 10,16
